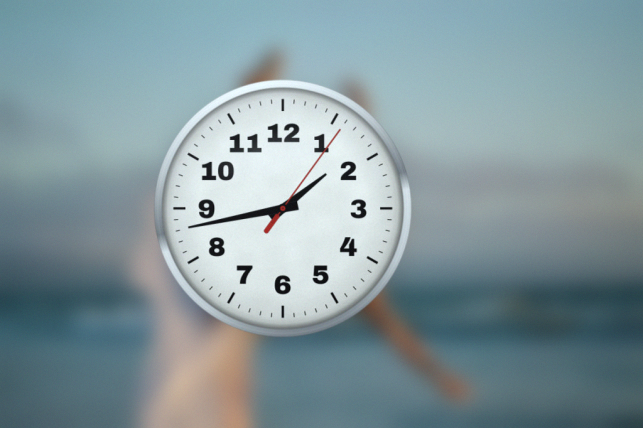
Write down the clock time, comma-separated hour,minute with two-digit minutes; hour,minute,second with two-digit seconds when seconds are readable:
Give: 1,43,06
